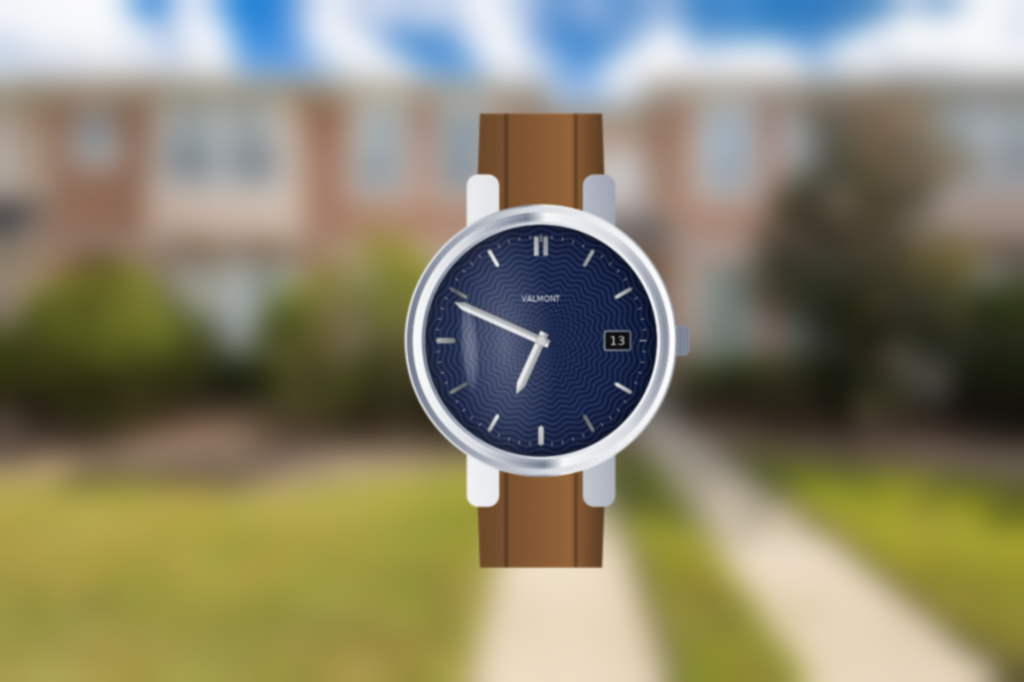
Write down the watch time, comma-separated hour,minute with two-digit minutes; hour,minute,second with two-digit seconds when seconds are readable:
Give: 6,49
